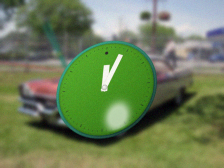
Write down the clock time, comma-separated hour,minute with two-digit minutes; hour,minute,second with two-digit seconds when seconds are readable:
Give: 12,04
